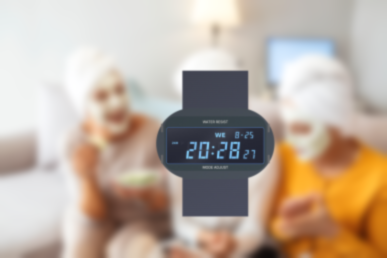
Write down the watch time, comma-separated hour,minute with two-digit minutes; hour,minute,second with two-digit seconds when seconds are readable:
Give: 20,28
